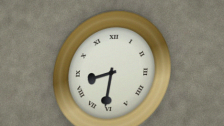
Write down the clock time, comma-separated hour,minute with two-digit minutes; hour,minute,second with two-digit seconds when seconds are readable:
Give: 8,31
